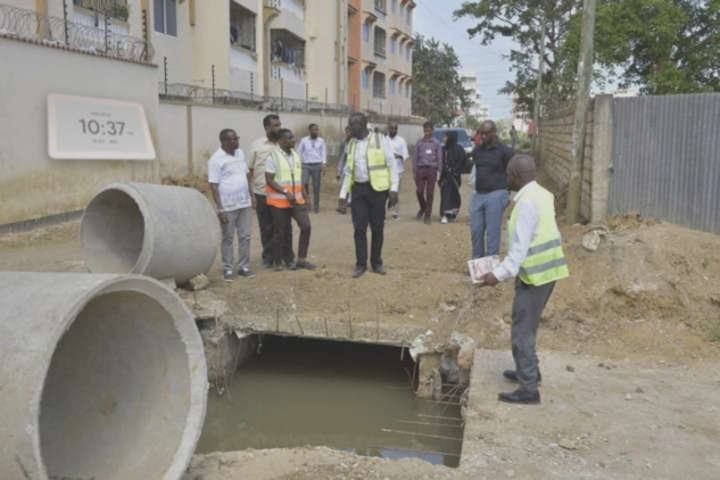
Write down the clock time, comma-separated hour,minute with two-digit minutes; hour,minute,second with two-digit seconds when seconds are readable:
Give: 10,37
